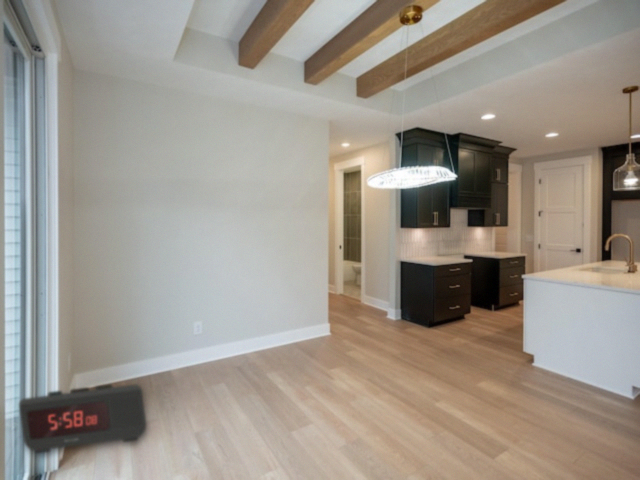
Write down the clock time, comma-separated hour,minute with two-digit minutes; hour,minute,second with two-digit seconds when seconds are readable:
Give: 5,58
